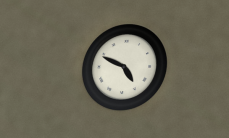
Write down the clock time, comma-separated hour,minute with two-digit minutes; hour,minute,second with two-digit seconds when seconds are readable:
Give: 4,49
